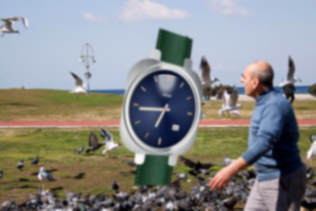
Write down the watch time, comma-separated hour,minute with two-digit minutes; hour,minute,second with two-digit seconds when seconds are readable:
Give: 6,44
